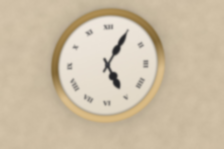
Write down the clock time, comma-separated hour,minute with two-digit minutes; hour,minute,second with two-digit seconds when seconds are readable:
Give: 5,05
